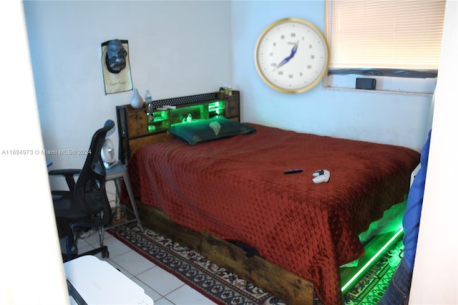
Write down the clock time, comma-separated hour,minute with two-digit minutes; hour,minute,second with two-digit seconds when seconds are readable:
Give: 12,38
